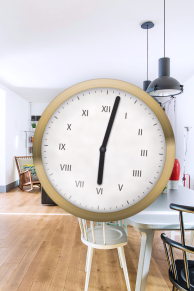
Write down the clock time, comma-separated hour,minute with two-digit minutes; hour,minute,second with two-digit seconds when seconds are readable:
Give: 6,02
